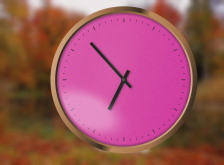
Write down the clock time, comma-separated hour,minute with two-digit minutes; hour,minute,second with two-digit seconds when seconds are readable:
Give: 6,53
